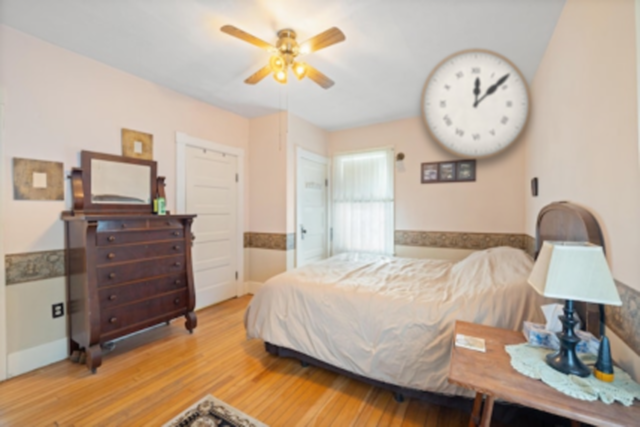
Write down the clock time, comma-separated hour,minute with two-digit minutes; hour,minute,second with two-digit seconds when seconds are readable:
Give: 12,08
